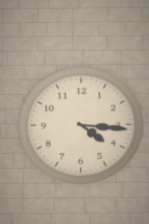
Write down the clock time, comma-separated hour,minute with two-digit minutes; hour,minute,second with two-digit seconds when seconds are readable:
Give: 4,16
